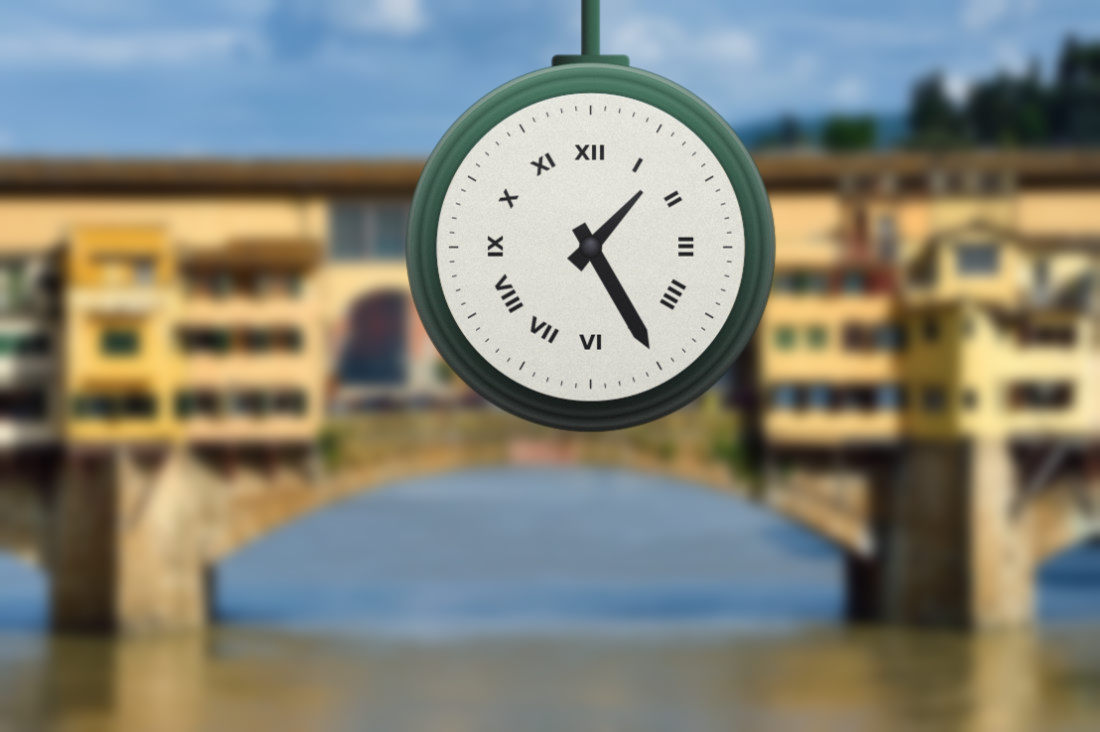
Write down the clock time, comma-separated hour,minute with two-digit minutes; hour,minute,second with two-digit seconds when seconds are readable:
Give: 1,25
